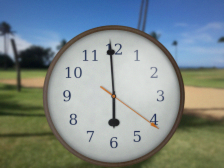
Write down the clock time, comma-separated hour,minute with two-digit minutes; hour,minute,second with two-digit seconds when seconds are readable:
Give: 5,59,21
